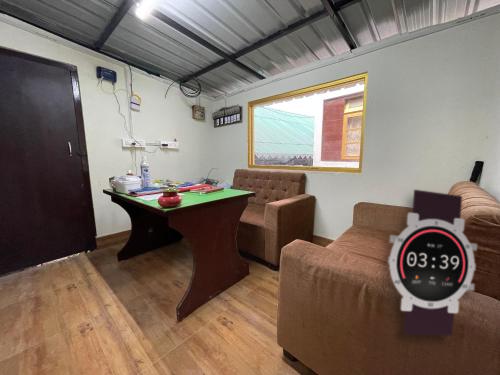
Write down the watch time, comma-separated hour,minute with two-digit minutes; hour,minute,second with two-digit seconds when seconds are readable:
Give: 3,39
